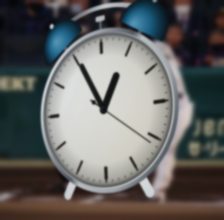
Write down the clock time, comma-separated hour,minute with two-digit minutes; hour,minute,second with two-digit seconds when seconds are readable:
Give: 12,55,21
